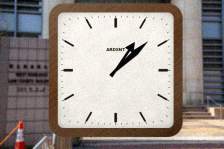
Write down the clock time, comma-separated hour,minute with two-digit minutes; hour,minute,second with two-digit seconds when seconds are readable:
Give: 1,08
